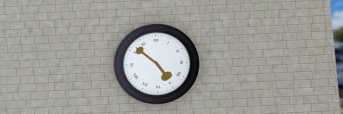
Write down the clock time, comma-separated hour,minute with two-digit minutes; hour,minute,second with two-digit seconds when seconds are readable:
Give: 4,52
